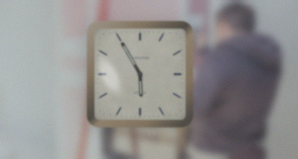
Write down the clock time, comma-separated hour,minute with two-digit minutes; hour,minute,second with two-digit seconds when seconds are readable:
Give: 5,55
